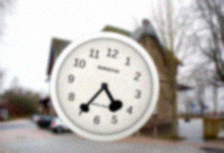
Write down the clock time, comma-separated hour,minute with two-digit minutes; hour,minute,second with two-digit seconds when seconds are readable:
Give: 4,35
